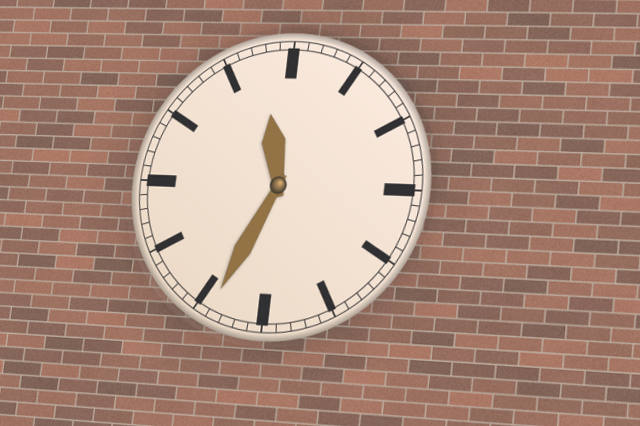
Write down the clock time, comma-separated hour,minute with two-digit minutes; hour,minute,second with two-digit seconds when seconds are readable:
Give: 11,34
